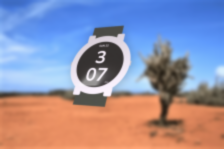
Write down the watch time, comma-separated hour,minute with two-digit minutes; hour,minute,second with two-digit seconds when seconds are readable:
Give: 3,07
